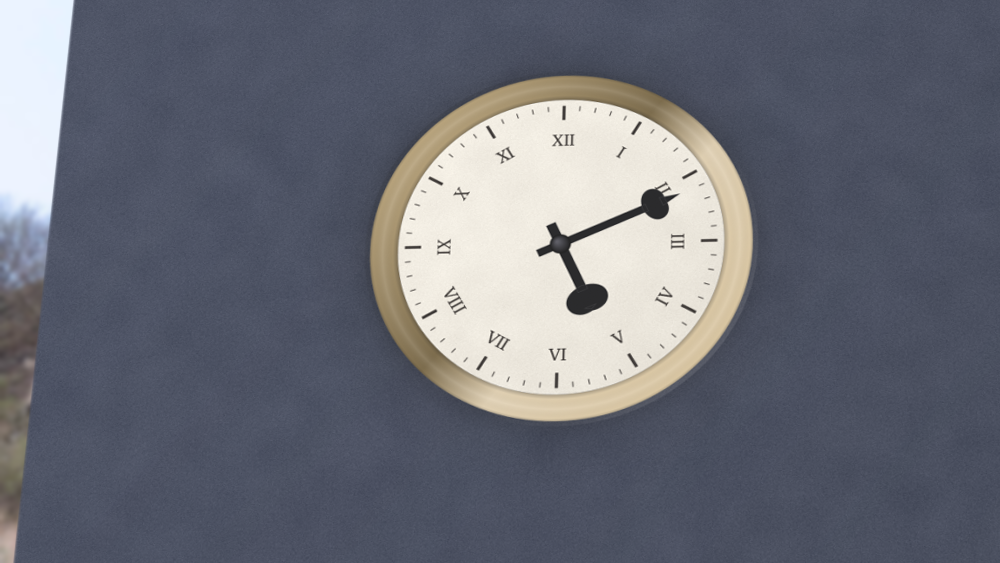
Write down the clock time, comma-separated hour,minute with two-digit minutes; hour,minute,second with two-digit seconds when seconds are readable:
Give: 5,11
